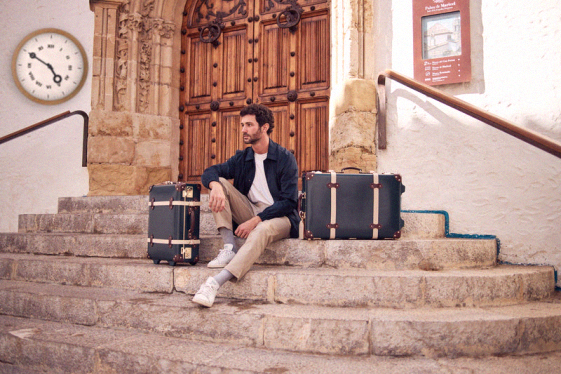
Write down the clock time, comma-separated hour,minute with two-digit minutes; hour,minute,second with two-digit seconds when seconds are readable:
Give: 4,50
